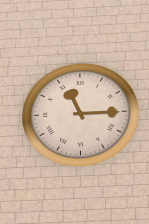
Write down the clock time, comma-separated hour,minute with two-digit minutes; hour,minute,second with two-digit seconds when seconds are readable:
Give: 11,15
